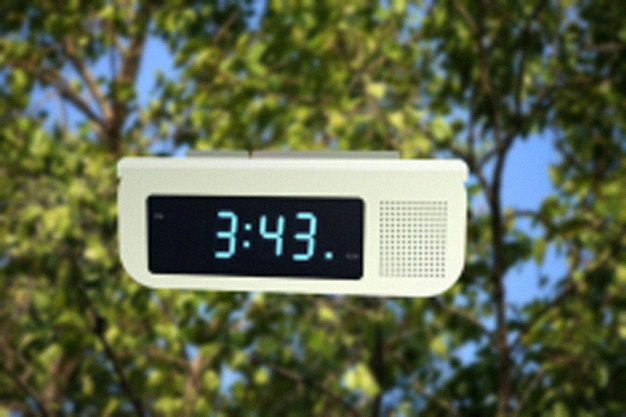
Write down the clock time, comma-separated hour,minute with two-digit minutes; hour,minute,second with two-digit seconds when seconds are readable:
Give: 3,43
